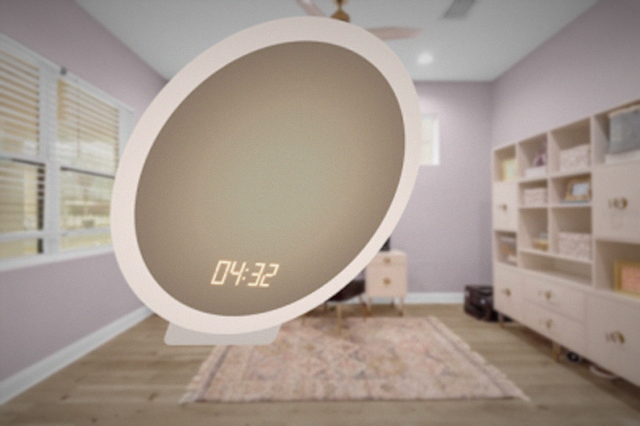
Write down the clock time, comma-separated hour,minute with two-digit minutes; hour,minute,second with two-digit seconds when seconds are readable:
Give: 4,32
